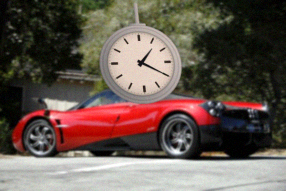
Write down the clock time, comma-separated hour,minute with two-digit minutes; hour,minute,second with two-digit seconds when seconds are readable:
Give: 1,20
